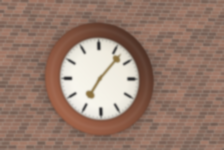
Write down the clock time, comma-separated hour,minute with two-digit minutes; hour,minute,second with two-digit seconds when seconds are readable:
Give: 7,07
